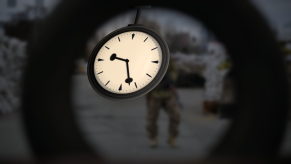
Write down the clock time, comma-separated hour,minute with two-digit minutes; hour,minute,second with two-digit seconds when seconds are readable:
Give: 9,27
